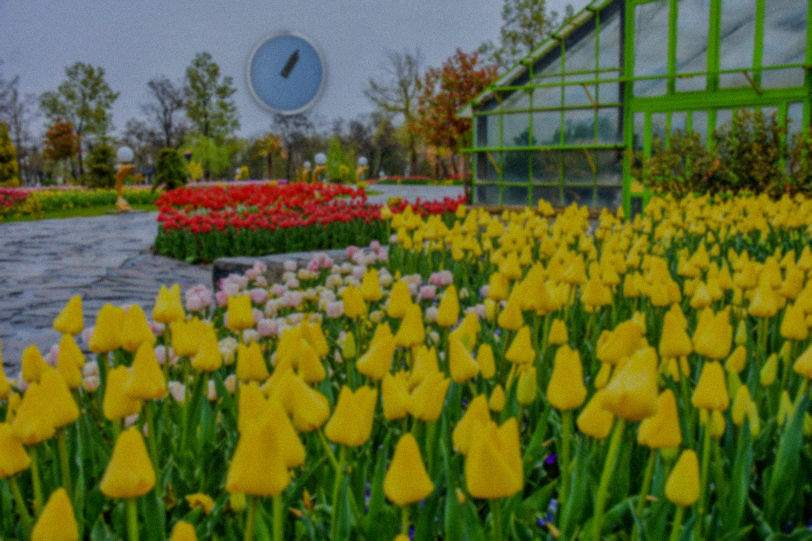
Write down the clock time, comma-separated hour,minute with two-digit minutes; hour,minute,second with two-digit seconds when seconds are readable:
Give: 1,05
